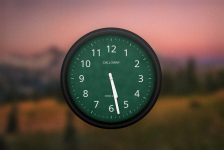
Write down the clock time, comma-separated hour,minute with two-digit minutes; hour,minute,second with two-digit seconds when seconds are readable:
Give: 5,28
